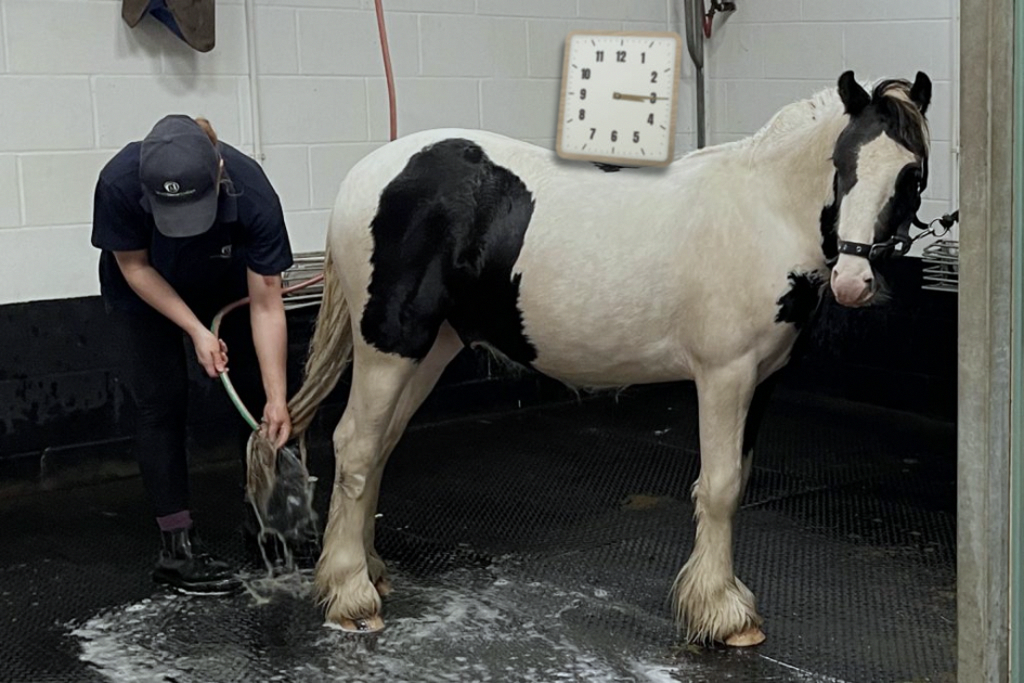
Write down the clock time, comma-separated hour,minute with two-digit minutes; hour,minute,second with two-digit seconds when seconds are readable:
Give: 3,15
